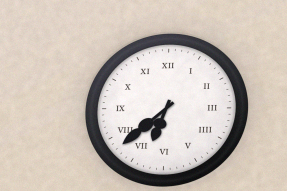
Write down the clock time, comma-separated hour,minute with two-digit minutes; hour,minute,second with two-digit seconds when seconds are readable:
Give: 6,38
